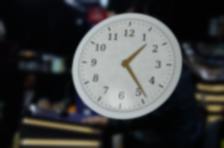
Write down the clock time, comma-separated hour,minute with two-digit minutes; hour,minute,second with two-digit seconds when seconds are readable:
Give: 1,24
